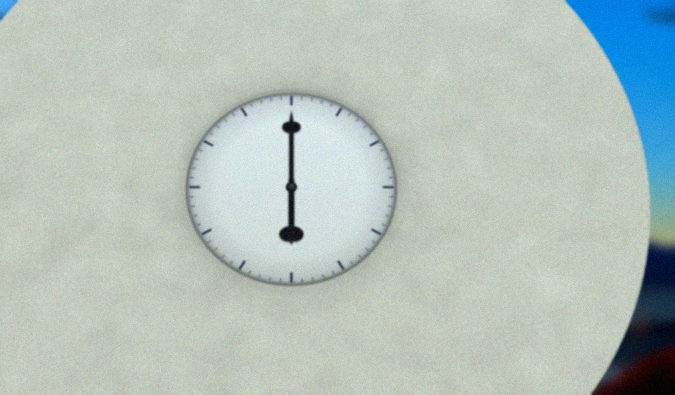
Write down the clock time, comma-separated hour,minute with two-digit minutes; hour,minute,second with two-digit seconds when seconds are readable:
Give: 6,00
